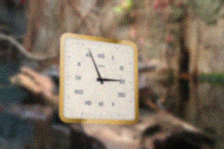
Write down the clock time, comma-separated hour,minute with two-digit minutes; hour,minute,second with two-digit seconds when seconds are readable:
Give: 2,56
